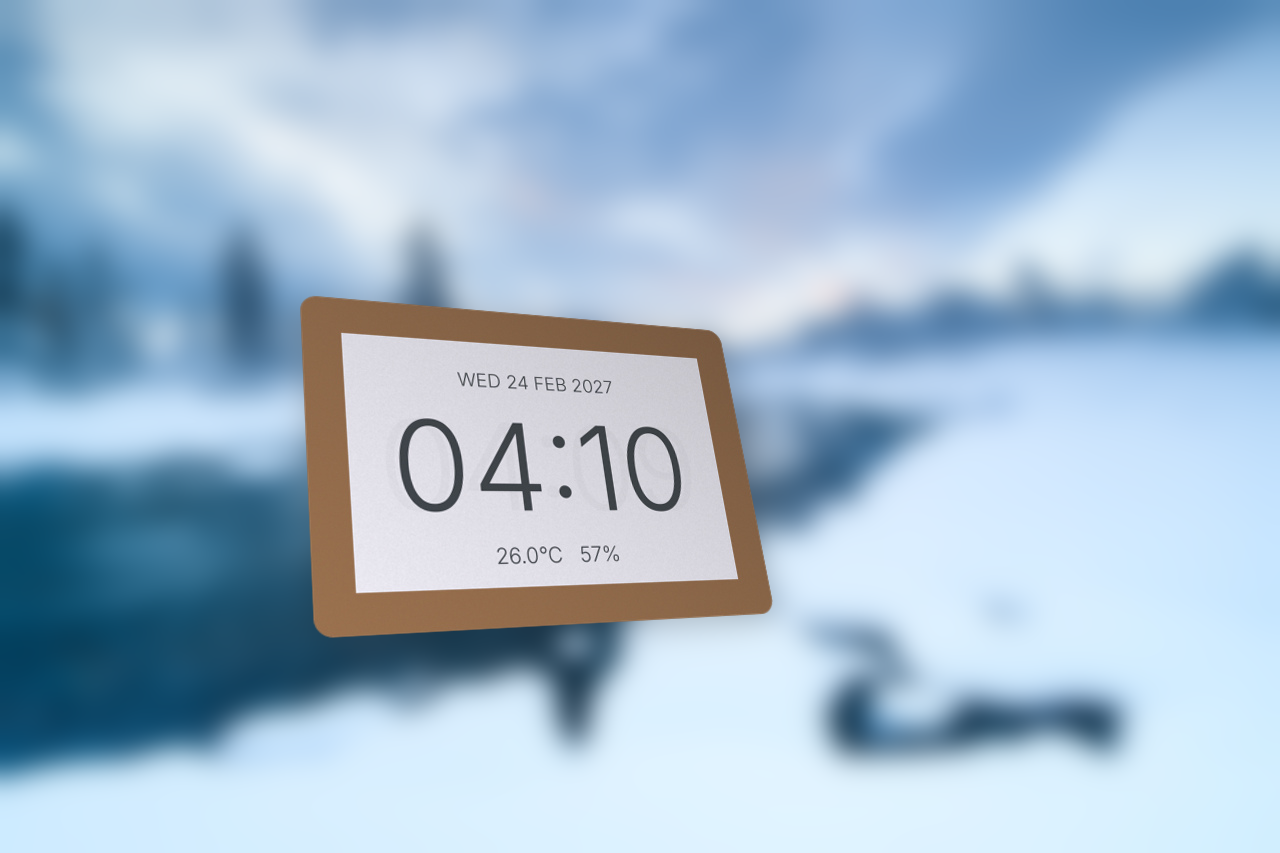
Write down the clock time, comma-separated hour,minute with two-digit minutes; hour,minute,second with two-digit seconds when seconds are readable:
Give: 4,10
